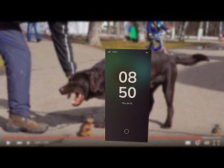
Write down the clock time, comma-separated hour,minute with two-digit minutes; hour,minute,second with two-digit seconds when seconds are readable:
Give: 8,50
